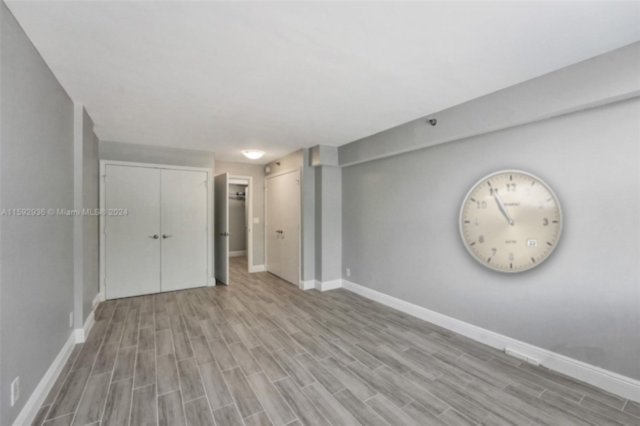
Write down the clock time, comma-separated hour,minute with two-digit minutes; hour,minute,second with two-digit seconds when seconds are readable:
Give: 10,55
